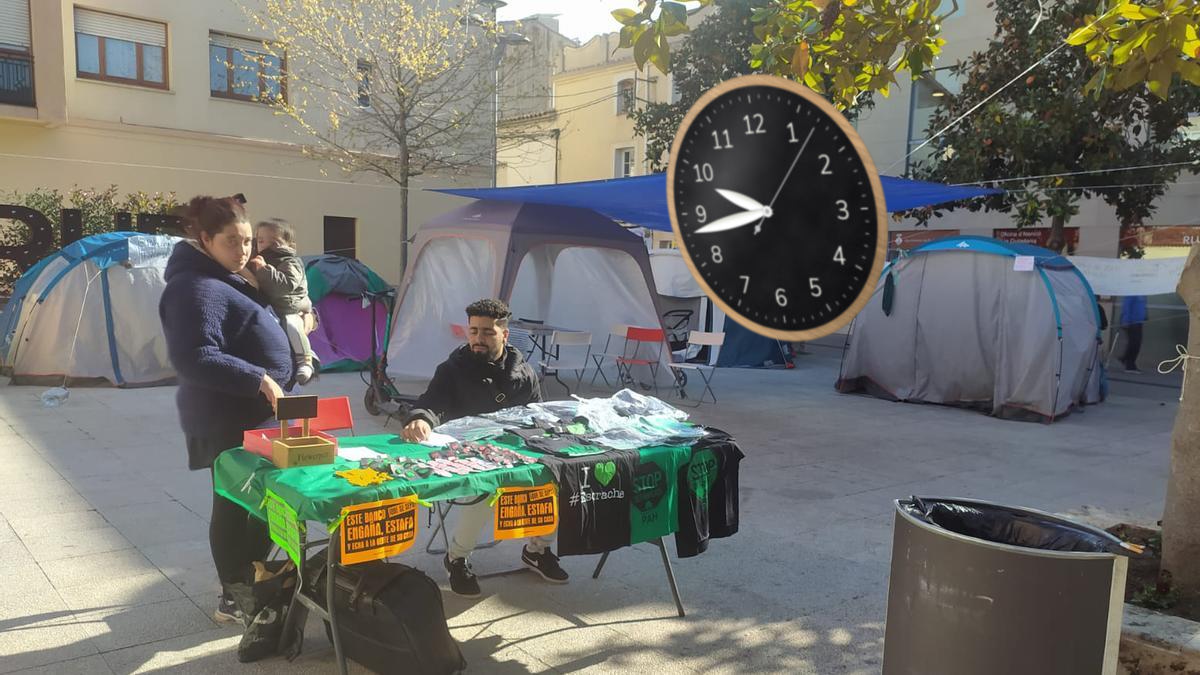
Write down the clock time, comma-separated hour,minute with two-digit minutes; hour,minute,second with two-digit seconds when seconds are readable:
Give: 9,43,07
